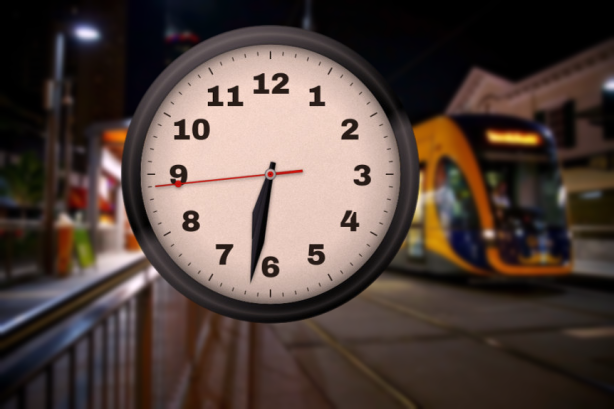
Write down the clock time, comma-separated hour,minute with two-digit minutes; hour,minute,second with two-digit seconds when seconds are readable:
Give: 6,31,44
